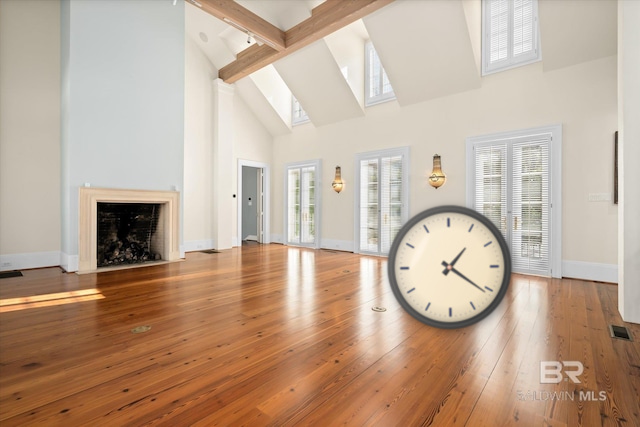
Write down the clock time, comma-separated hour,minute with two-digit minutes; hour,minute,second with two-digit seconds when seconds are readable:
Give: 1,21
